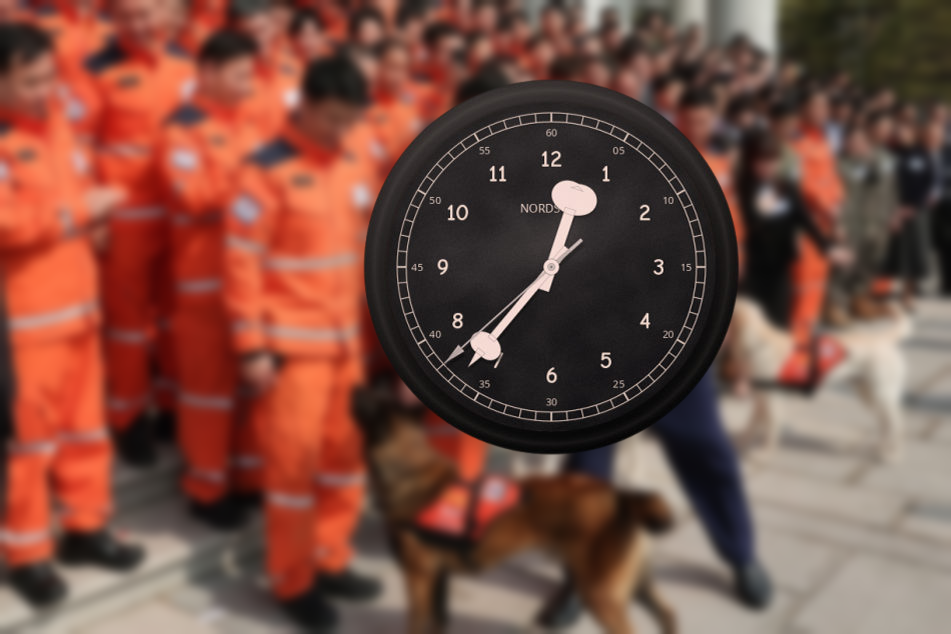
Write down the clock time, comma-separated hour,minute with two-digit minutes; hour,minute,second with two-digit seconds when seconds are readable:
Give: 12,36,38
